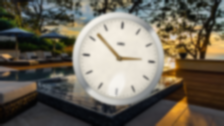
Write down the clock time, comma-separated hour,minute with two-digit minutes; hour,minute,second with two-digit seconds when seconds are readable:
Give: 2,52
